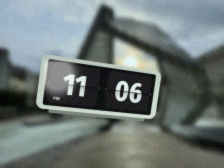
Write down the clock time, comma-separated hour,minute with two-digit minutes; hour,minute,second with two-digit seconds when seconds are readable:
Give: 11,06
